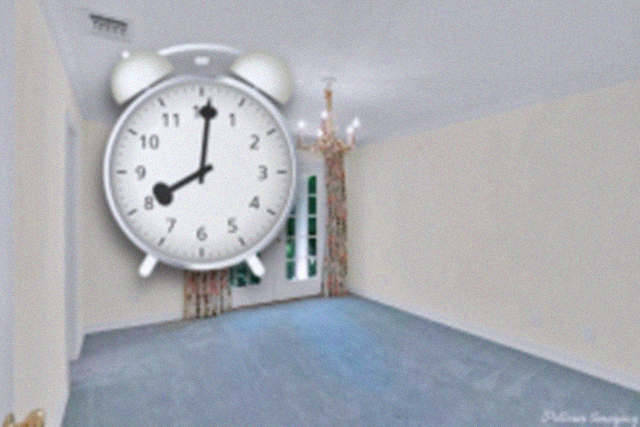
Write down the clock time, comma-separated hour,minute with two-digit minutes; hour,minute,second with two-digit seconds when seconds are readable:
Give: 8,01
